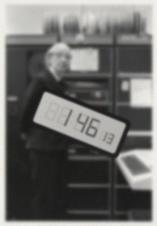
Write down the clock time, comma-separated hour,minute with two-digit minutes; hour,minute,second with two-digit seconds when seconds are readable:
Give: 1,46
